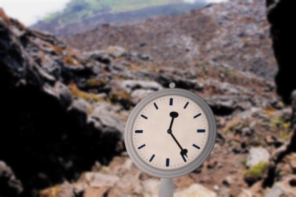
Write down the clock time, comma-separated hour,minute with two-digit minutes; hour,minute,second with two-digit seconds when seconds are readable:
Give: 12,24
